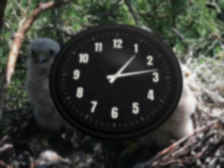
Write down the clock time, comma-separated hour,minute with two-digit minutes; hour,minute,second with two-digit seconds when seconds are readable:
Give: 1,13
